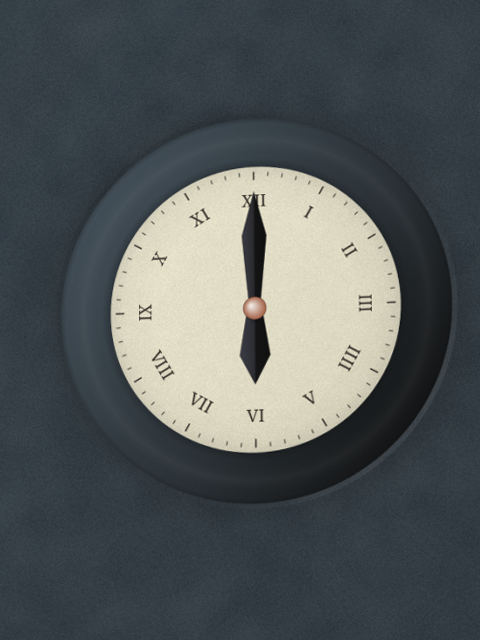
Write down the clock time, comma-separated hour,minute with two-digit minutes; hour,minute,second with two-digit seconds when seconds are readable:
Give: 6,00
